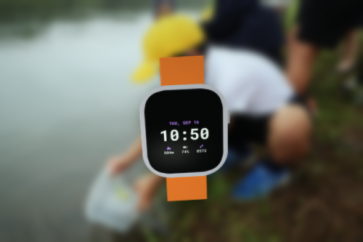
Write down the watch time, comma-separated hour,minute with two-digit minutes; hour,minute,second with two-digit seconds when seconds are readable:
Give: 10,50
